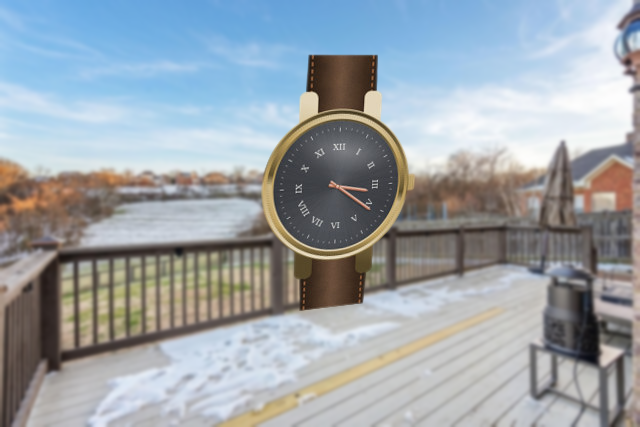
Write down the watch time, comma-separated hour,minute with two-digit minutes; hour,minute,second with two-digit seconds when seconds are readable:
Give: 3,21
